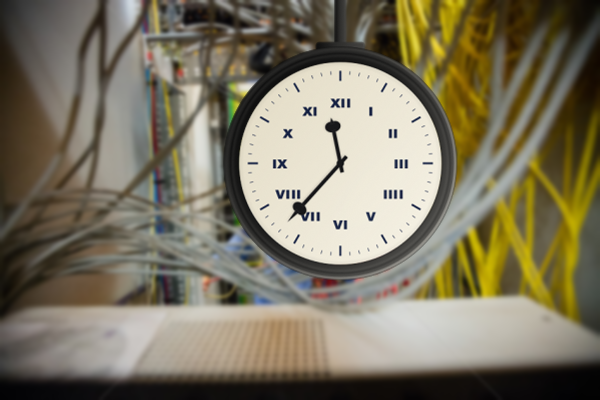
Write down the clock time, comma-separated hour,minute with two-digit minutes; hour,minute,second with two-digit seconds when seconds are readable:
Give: 11,37
